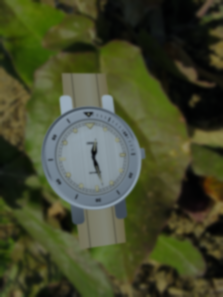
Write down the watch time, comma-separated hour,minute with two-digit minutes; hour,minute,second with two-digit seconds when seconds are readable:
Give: 12,28
